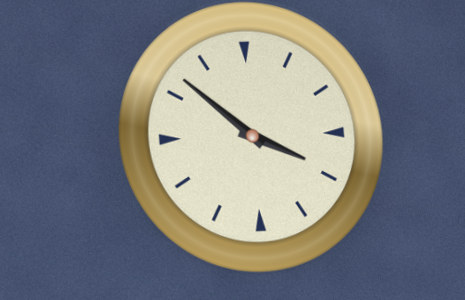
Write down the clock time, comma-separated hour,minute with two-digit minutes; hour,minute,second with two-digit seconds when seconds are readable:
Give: 3,52
